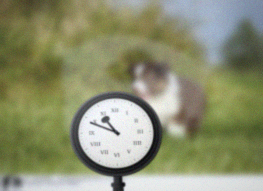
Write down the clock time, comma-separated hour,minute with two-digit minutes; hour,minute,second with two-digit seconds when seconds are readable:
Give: 10,49
